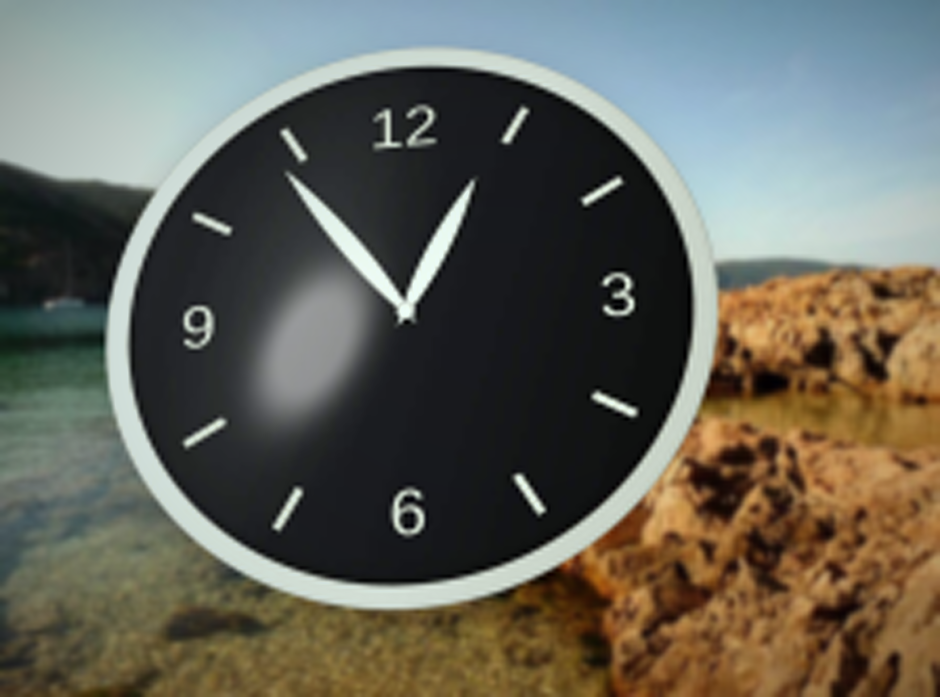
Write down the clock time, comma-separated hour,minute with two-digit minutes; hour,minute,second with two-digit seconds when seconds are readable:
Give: 12,54
